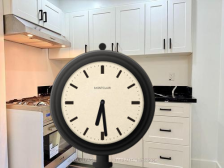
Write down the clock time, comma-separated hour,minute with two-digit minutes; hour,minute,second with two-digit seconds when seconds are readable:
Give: 6,29
